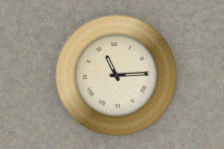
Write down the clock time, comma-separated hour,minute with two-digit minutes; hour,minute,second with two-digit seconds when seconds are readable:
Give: 11,15
